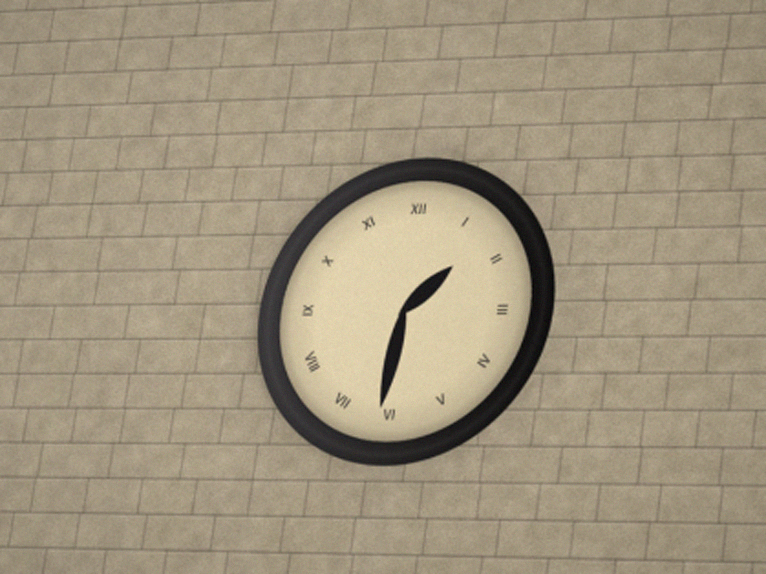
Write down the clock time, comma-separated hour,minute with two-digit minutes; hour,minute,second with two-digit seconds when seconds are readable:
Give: 1,31
